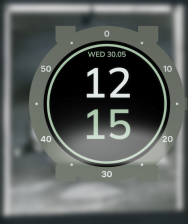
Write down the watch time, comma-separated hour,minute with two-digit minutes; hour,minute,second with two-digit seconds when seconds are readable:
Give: 12,15
